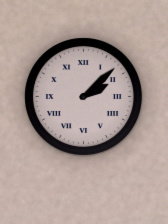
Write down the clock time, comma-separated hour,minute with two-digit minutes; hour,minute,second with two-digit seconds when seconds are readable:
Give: 2,08
